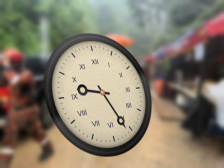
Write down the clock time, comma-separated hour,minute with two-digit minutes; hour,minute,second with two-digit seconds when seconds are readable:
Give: 9,26
